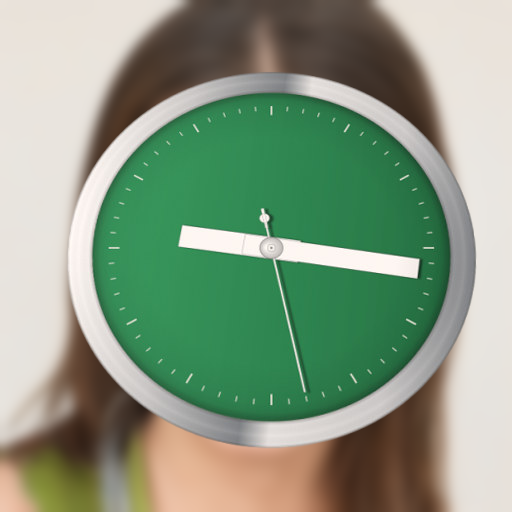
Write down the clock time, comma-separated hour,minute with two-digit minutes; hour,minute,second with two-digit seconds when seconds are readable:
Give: 9,16,28
